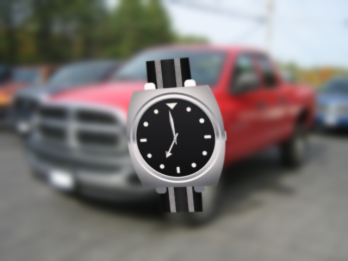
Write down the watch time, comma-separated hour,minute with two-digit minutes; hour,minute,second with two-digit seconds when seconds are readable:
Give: 6,59
